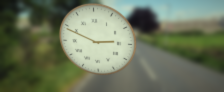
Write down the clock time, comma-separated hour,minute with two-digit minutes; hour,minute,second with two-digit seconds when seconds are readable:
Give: 2,49
